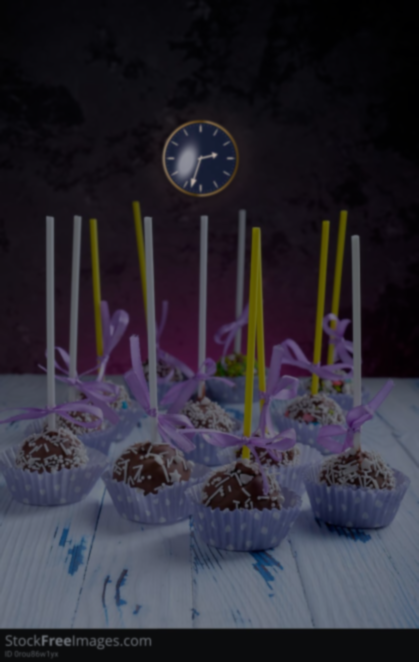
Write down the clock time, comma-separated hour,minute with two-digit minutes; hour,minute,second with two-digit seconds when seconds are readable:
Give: 2,33
